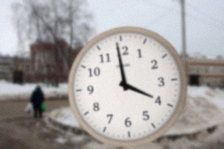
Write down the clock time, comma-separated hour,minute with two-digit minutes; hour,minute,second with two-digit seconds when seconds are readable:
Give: 3,59
